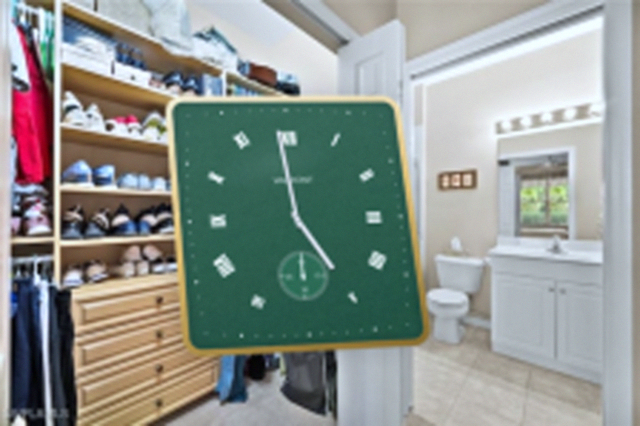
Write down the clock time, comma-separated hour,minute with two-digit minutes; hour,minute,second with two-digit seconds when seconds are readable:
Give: 4,59
